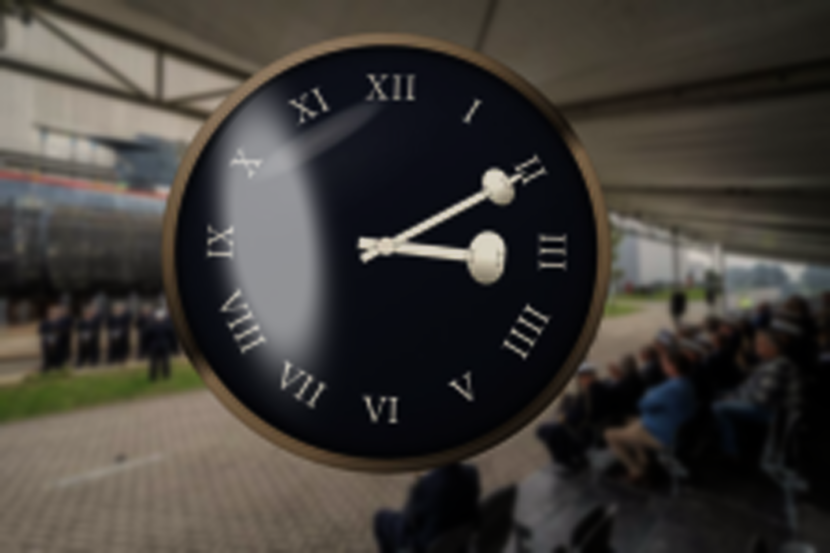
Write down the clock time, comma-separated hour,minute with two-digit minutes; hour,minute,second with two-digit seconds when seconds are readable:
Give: 3,10
